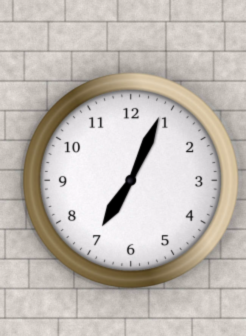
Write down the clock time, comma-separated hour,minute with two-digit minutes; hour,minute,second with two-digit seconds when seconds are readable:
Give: 7,04
